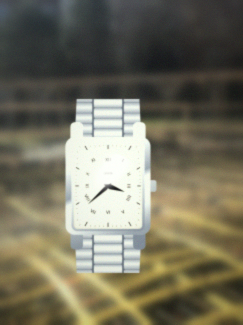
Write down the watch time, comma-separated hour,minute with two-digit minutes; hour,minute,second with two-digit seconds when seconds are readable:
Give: 3,38
